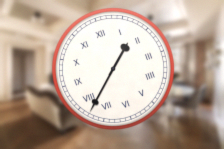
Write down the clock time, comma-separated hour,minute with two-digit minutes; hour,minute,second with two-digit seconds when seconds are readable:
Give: 1,38
